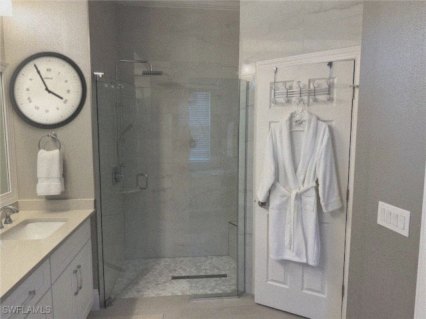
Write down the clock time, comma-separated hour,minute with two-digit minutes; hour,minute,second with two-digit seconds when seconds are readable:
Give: 3,55
